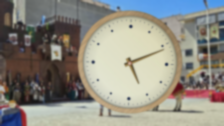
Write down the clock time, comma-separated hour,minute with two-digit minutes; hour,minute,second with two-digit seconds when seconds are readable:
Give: 5,11
